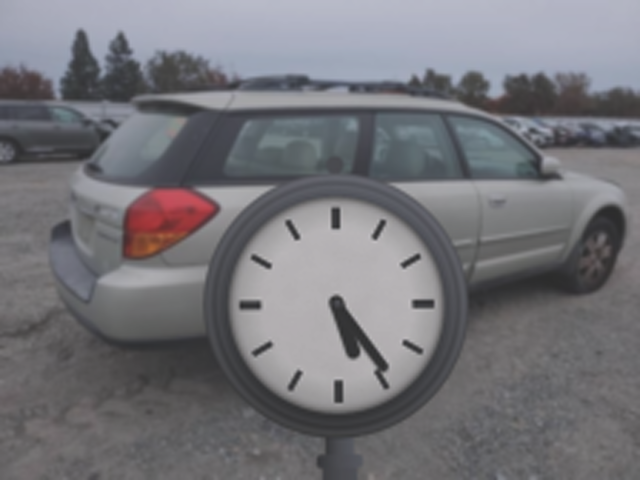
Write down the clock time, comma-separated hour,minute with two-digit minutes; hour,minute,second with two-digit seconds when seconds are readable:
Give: 5,24
